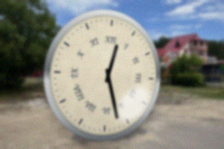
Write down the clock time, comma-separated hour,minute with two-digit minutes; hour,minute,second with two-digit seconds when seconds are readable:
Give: 12,27
